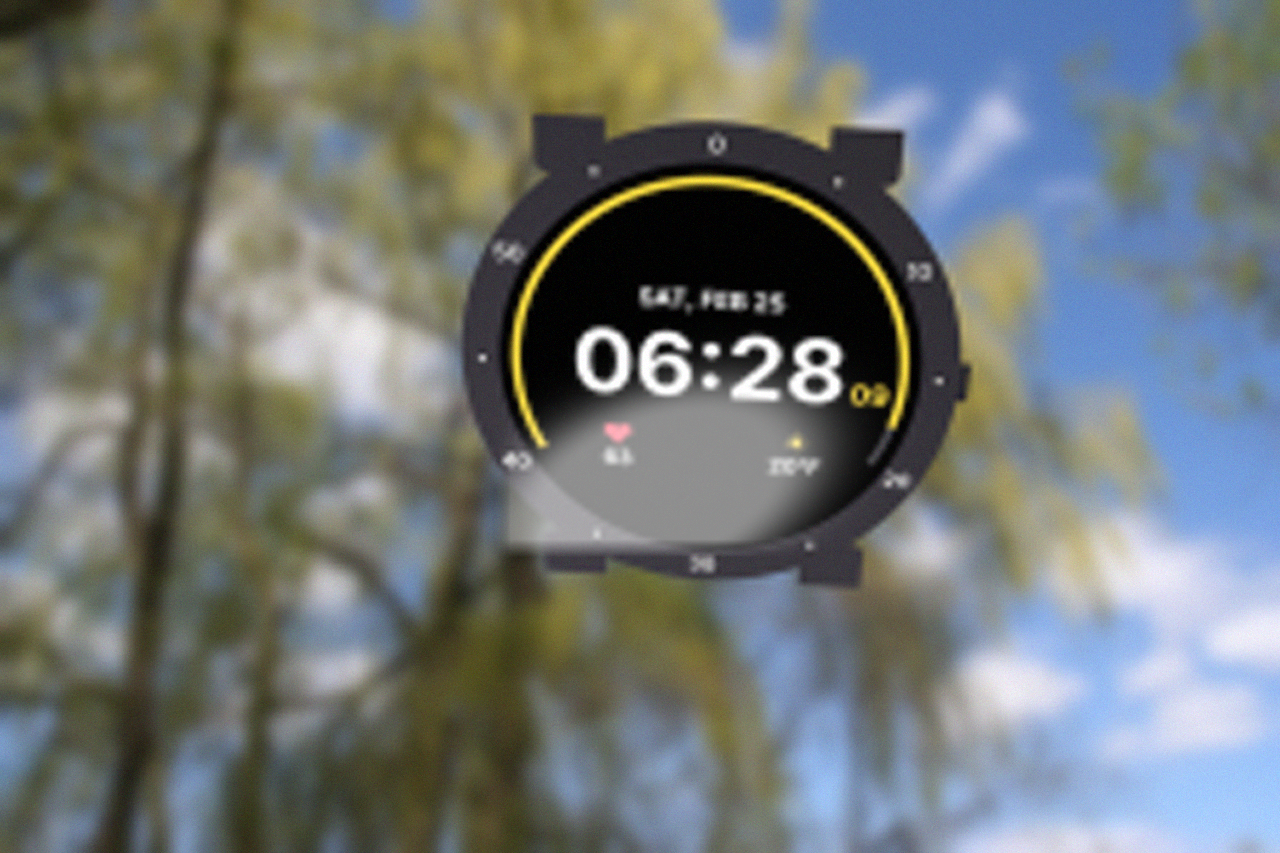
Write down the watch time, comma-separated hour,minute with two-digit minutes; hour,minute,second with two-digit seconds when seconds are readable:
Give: 6,28
